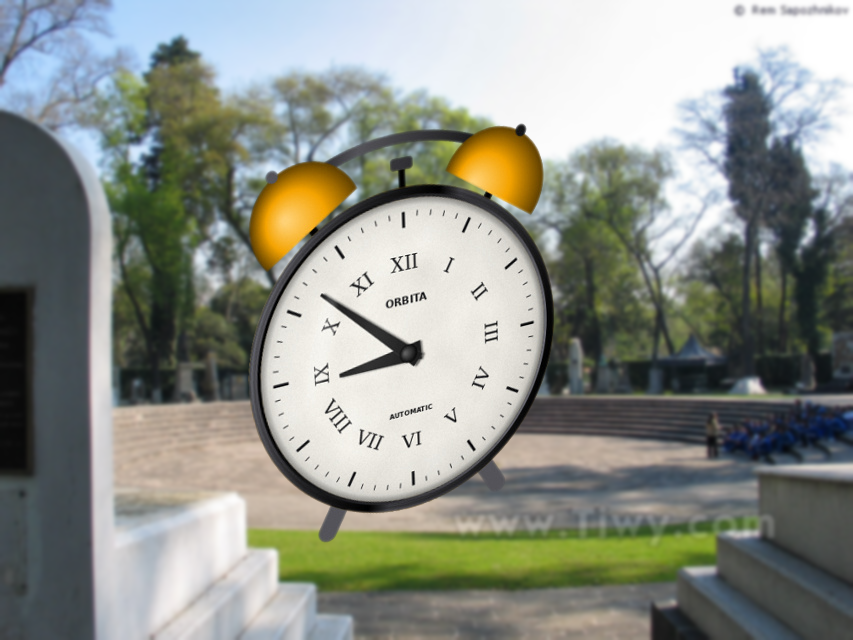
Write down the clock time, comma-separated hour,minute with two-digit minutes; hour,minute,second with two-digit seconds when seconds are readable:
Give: 8,52
